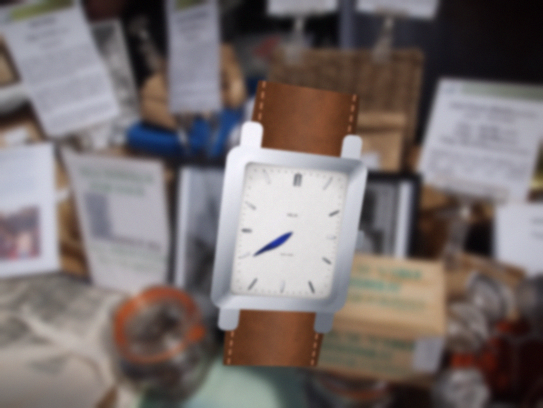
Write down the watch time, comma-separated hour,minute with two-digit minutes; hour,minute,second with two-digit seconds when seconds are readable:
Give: 7,39
